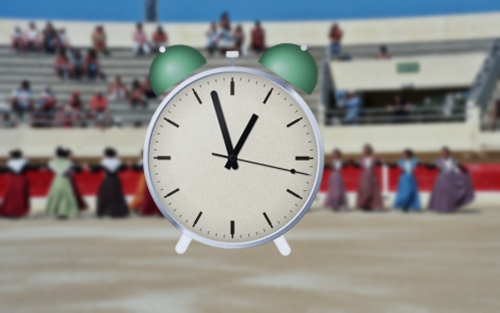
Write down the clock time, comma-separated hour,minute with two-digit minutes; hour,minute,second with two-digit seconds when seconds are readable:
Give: 12,57,17
